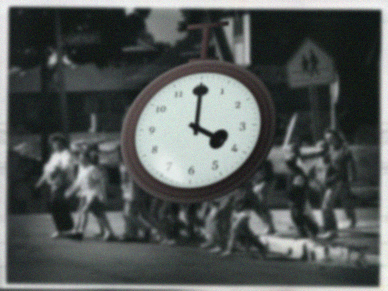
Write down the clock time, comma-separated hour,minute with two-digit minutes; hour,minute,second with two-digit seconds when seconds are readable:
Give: 4,00
